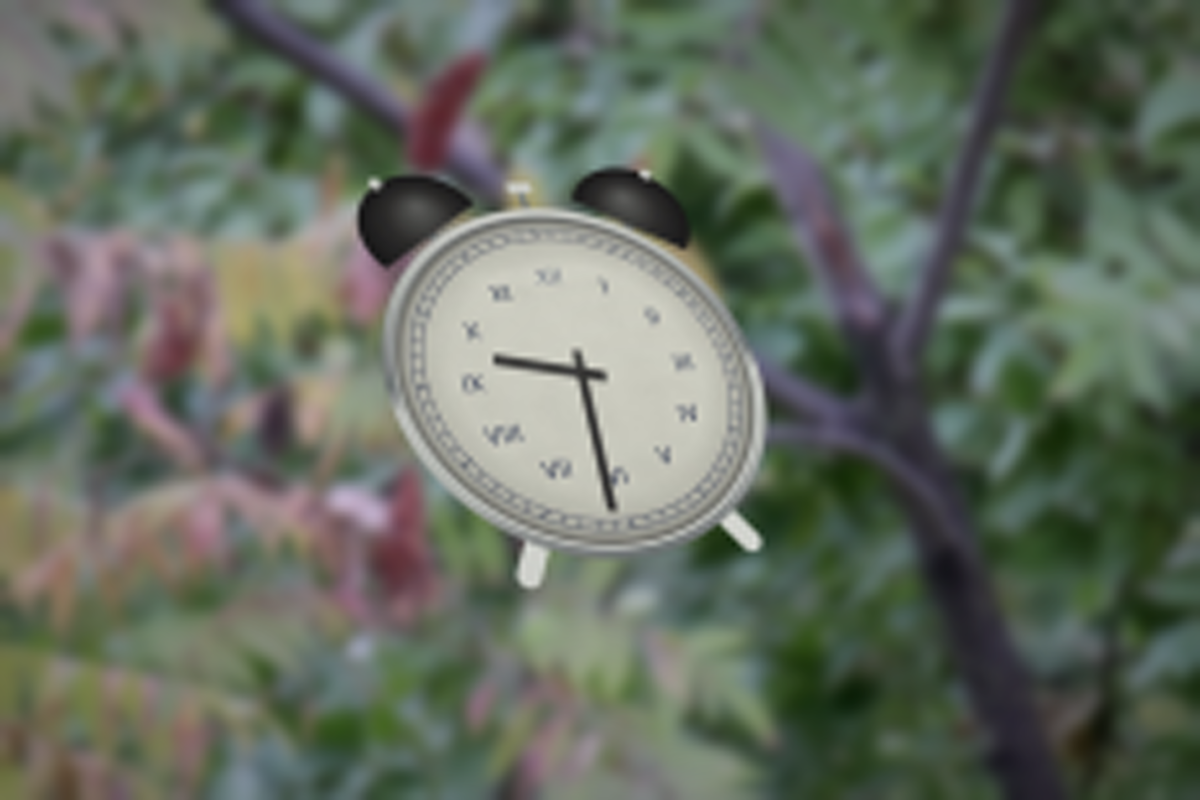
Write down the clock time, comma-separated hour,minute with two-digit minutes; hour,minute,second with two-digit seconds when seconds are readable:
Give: 9,31
